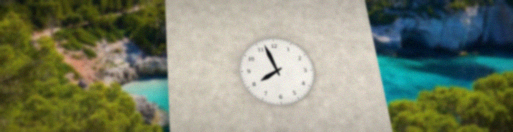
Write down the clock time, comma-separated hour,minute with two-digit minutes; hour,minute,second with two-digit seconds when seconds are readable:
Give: 7,57
